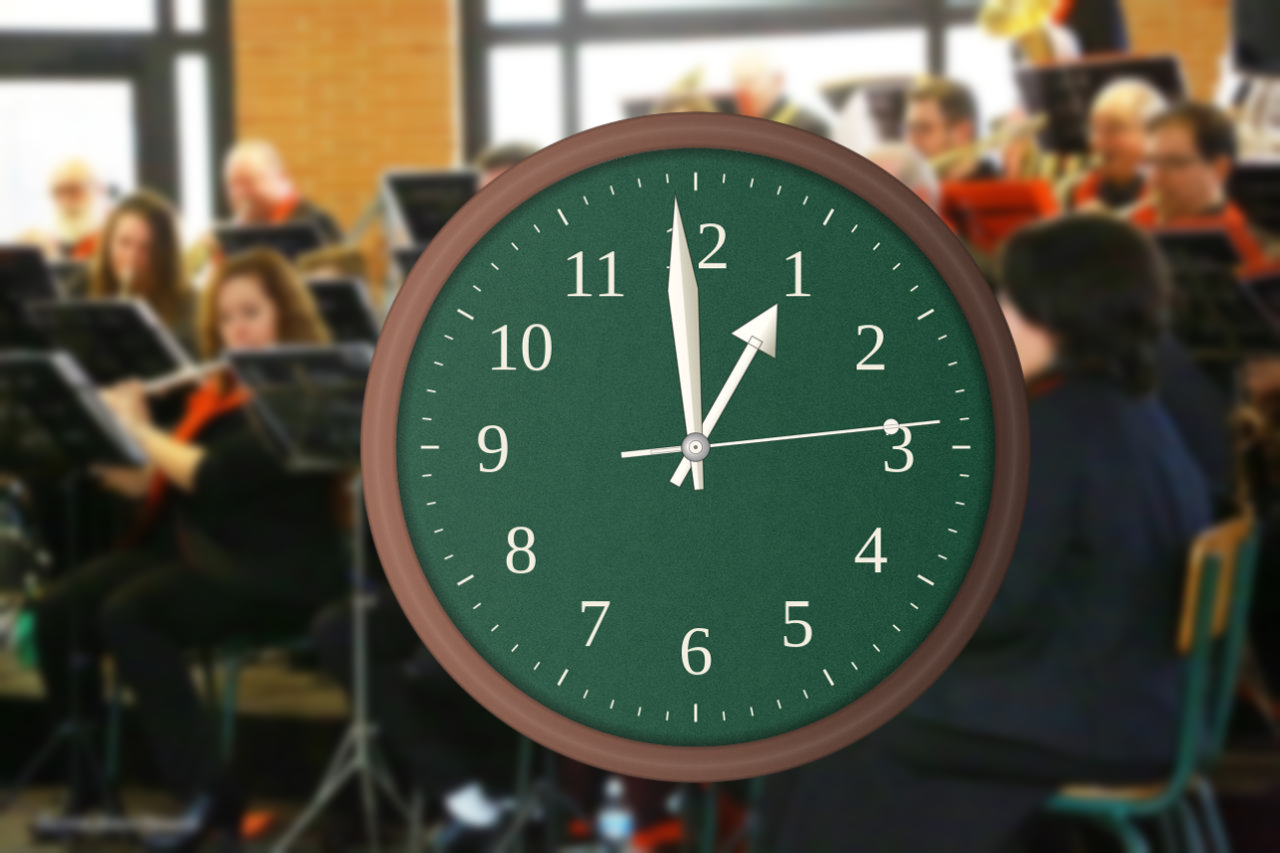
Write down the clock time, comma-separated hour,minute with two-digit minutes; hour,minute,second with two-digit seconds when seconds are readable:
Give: 12,59,14
